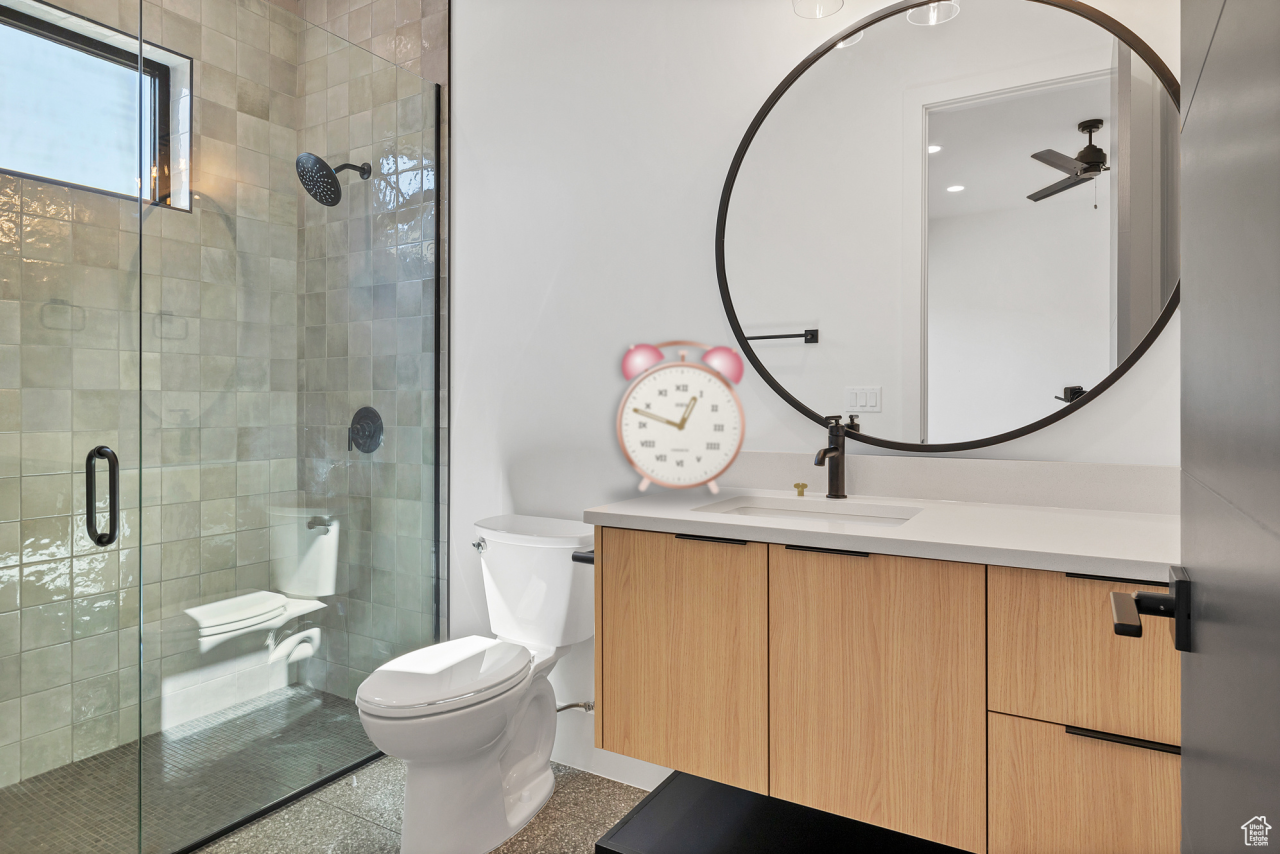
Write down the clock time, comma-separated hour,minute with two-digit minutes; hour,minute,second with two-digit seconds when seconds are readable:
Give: 12,48
